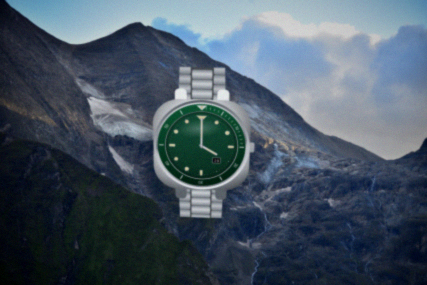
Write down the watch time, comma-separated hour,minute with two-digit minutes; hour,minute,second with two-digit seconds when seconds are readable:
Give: 4,00
